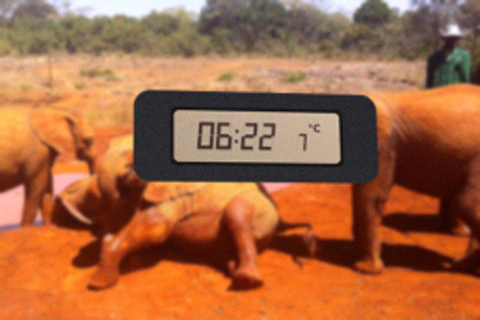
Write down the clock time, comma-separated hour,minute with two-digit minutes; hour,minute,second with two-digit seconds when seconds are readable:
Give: 6,22
